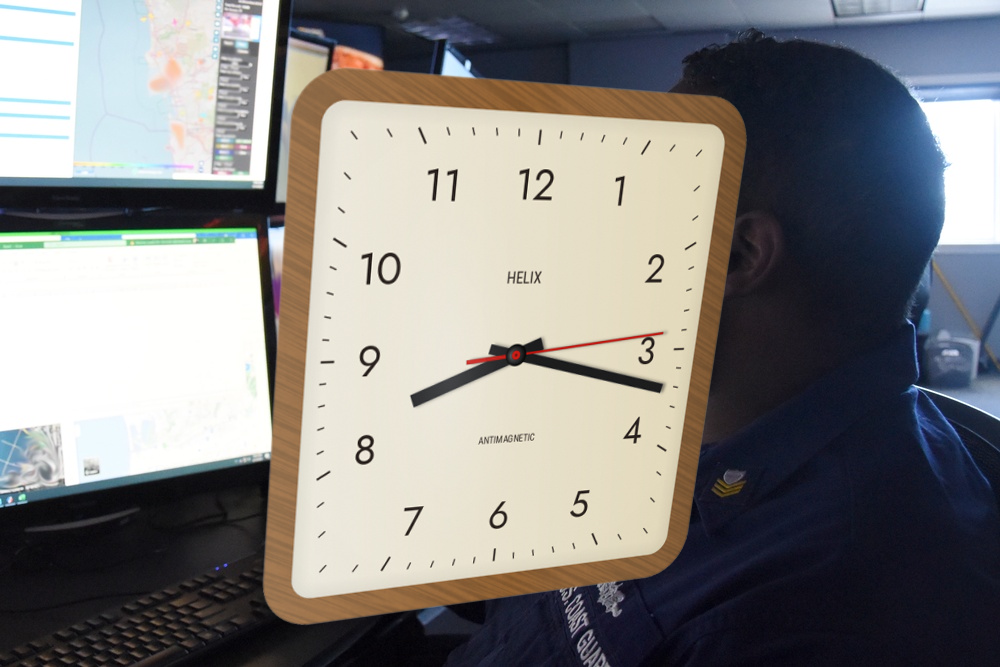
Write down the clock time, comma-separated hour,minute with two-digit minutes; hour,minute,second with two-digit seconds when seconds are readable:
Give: 8,17,14
